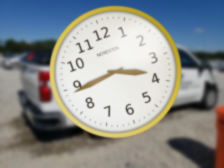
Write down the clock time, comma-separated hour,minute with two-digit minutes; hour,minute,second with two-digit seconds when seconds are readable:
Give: 3,44
